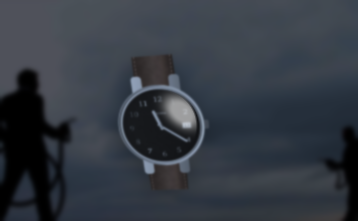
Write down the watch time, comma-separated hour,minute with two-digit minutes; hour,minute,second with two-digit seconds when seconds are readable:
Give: 11,21
